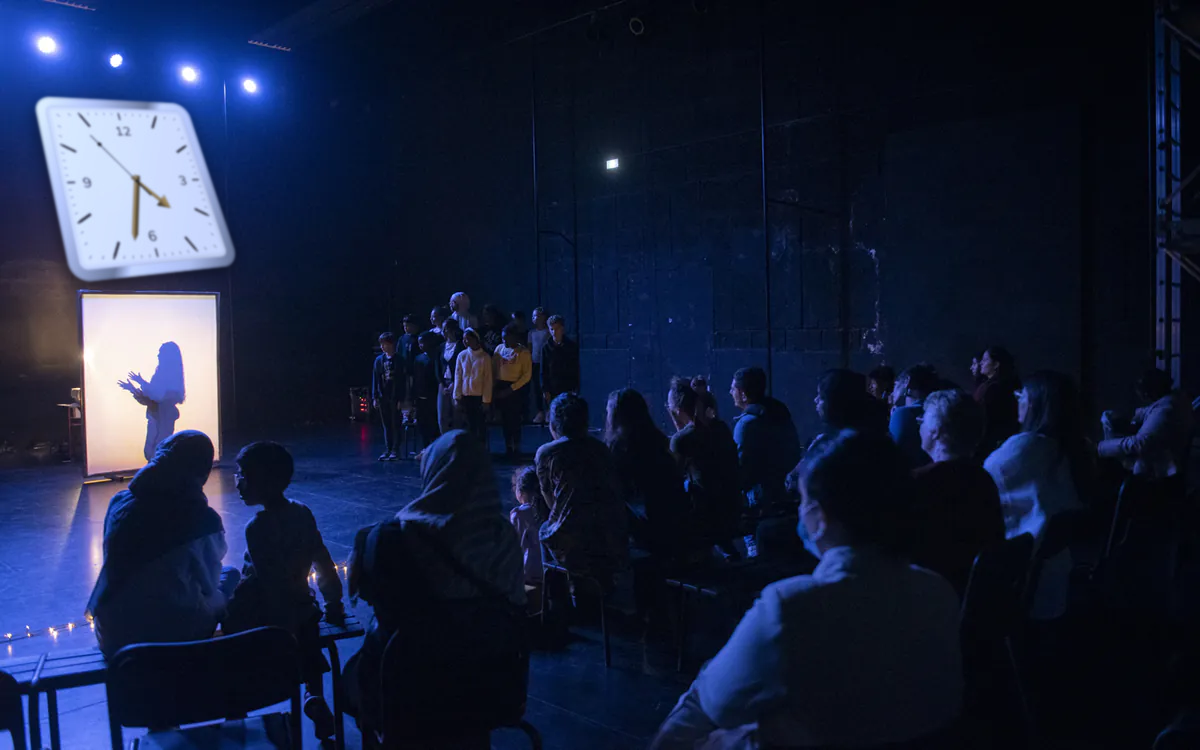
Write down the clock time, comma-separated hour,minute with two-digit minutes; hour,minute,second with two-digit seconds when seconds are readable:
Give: 4,32,54
